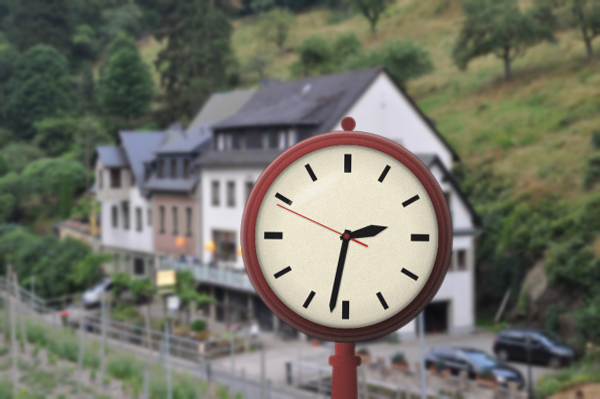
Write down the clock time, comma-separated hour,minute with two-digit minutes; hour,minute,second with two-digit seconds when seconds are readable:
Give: 2,31,49
